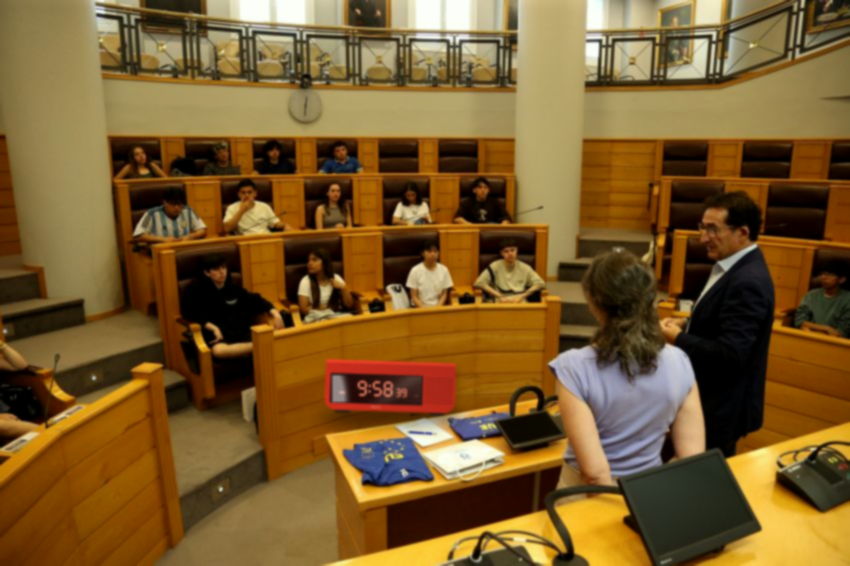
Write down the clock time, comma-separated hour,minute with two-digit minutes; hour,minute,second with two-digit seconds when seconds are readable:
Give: 9,58
